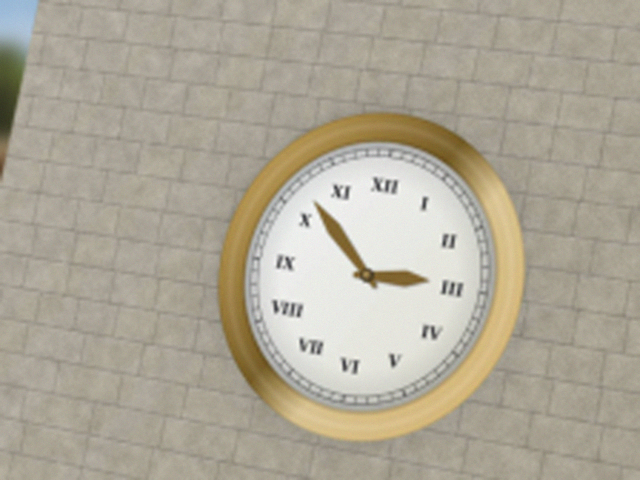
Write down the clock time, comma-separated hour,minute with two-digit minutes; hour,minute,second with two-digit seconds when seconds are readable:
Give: 2,52
